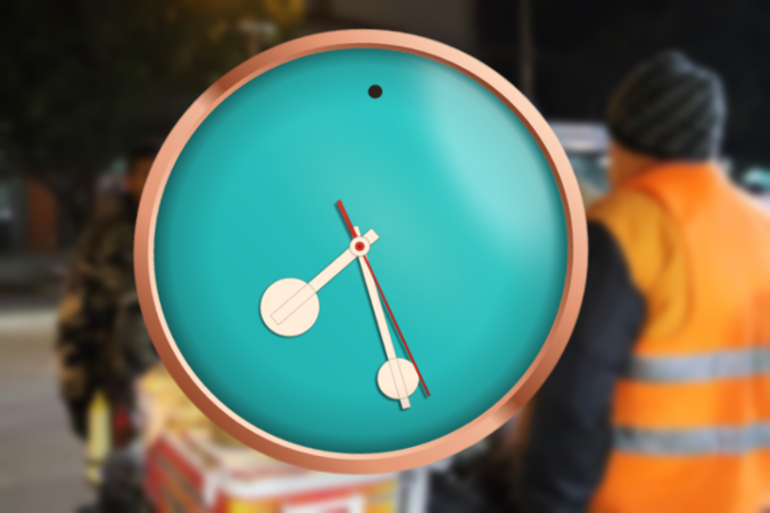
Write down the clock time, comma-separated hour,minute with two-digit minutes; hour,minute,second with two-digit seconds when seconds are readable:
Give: 7,26,25
